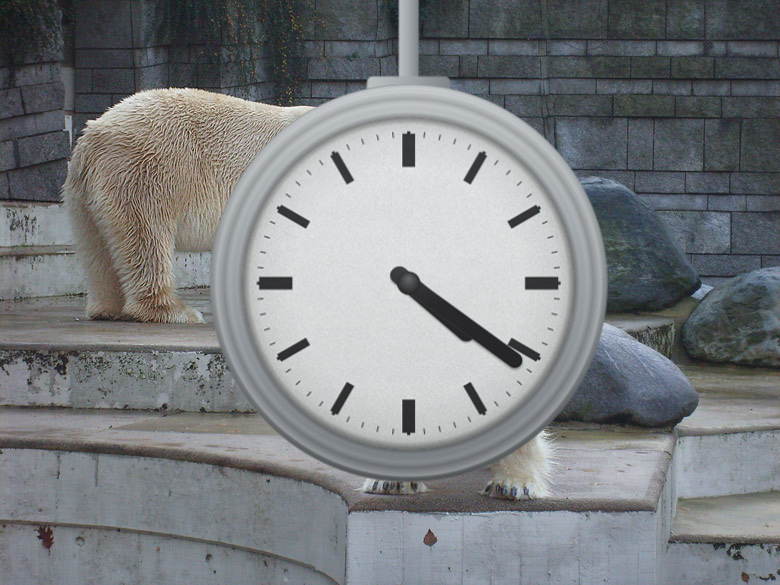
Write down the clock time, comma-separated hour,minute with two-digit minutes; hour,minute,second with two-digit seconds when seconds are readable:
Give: 4,21
